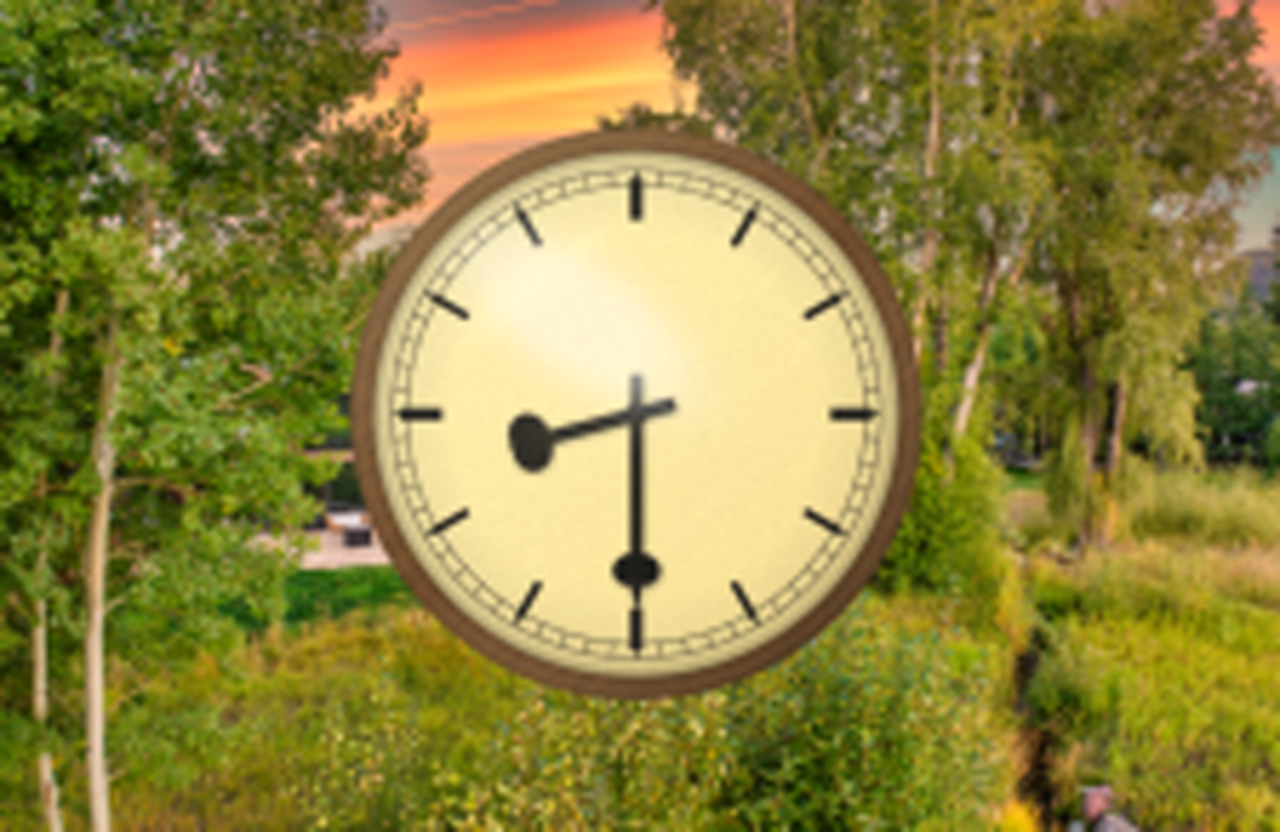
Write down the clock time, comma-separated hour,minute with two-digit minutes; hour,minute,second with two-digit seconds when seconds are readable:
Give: 8,30
